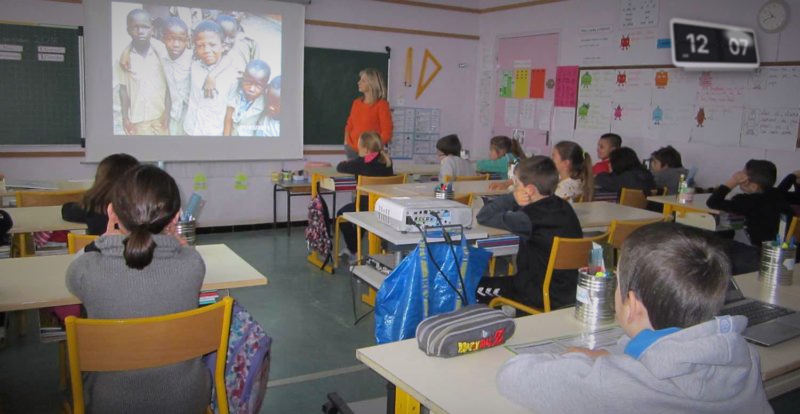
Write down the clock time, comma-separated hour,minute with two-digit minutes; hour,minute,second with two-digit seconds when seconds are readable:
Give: 12,07
